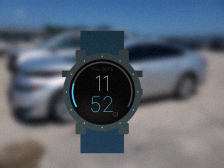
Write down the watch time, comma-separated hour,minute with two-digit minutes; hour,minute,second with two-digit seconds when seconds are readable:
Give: 11,52
